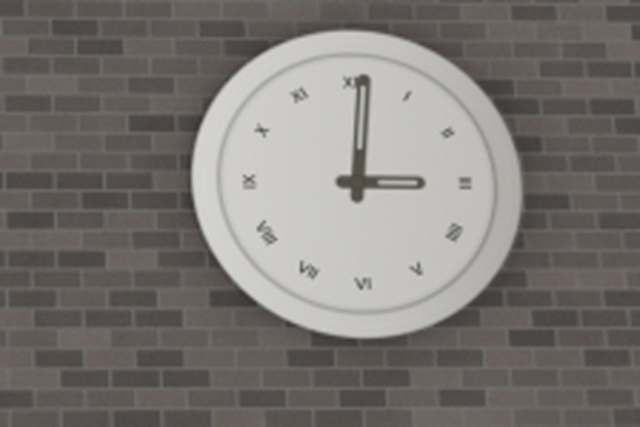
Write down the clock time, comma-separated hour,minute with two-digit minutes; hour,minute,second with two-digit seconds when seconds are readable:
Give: 3,01
